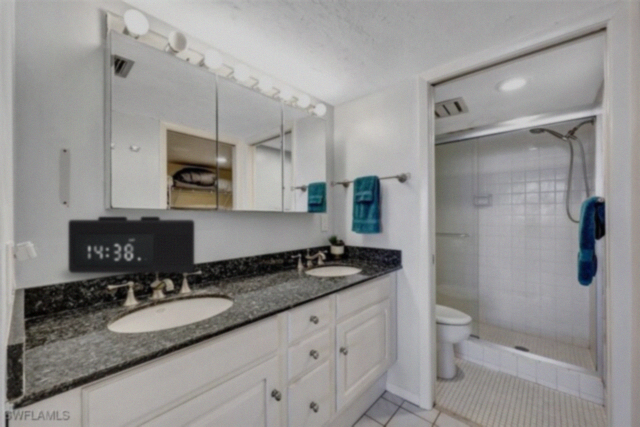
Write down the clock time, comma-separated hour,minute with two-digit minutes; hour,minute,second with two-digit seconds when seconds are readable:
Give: 14,38
